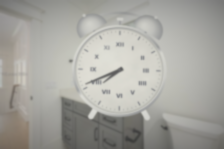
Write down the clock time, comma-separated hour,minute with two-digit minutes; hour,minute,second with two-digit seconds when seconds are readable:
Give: 7,41
